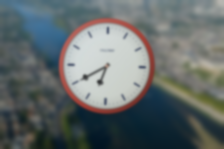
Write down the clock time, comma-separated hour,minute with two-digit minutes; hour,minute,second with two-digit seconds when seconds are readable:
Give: 6,40
